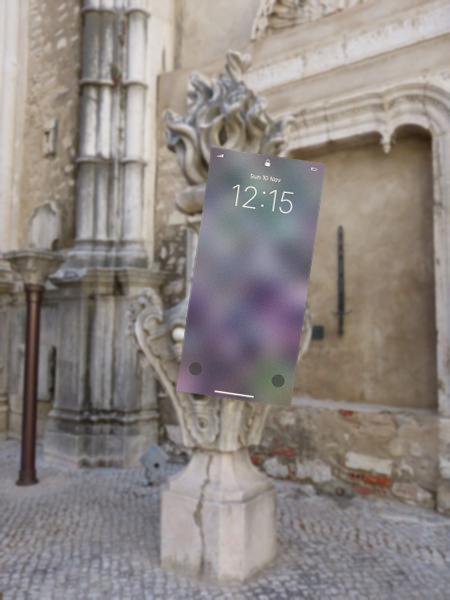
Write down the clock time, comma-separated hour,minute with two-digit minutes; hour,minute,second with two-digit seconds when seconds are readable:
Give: 12,15
